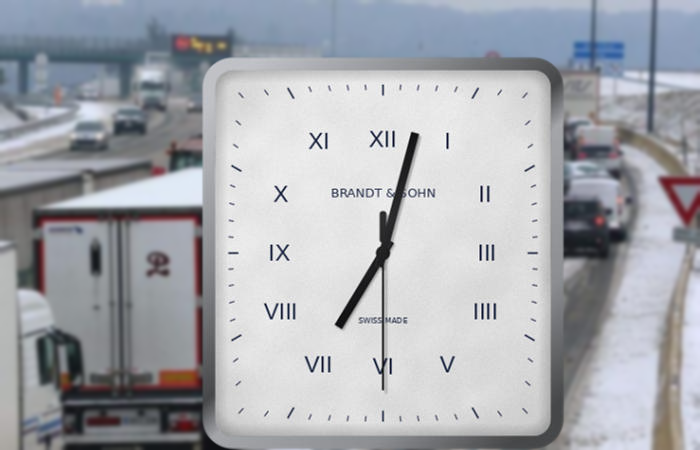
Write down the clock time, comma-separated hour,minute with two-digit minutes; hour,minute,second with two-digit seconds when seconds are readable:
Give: 7,02,30
